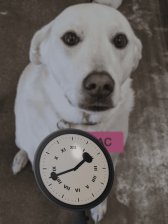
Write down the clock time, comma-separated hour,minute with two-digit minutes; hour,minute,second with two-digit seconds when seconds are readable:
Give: 1,42
